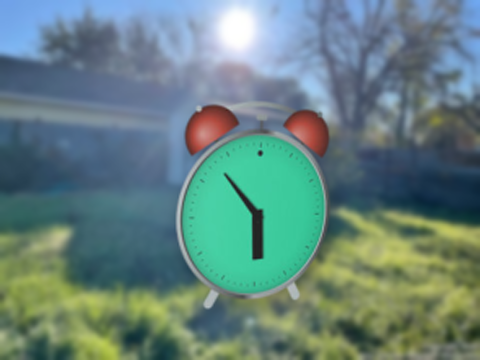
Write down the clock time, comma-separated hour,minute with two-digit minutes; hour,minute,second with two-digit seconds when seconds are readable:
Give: 5,53
